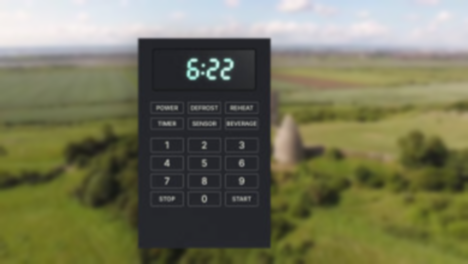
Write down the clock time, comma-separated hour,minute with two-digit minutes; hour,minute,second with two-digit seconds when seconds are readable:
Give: 6,22
